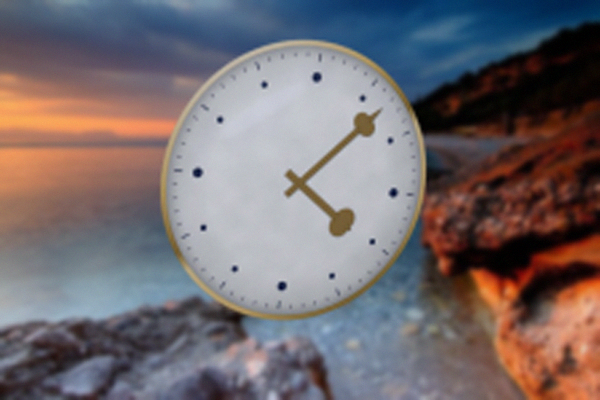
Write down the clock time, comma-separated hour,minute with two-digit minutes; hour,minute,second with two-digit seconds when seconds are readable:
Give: 4,07
